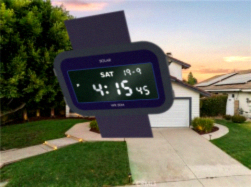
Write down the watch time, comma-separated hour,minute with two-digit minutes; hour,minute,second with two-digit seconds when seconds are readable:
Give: 4,15,45
